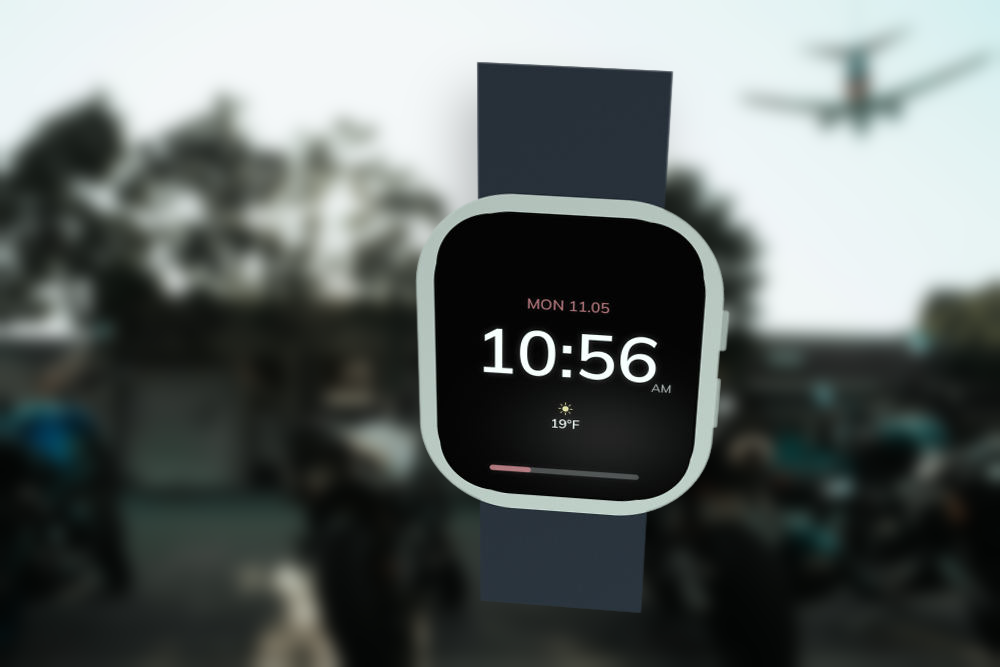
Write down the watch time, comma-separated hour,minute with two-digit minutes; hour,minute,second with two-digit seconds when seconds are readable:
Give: 10,56
